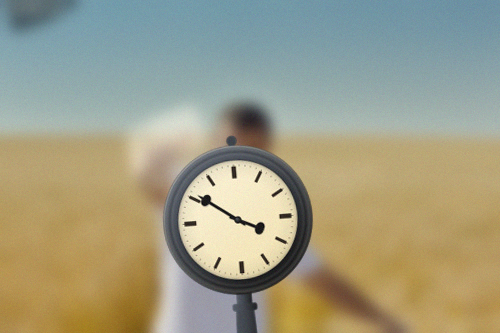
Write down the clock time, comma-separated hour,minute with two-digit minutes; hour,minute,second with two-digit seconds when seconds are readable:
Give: 3,51
